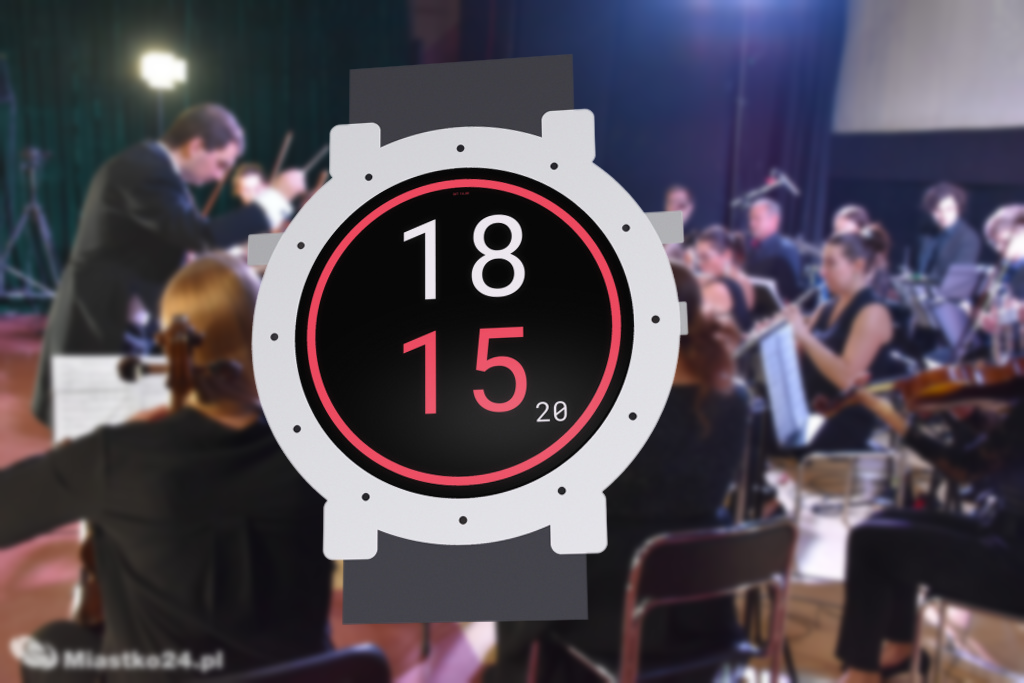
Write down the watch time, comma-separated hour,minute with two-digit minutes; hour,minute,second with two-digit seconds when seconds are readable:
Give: 18,15,20
